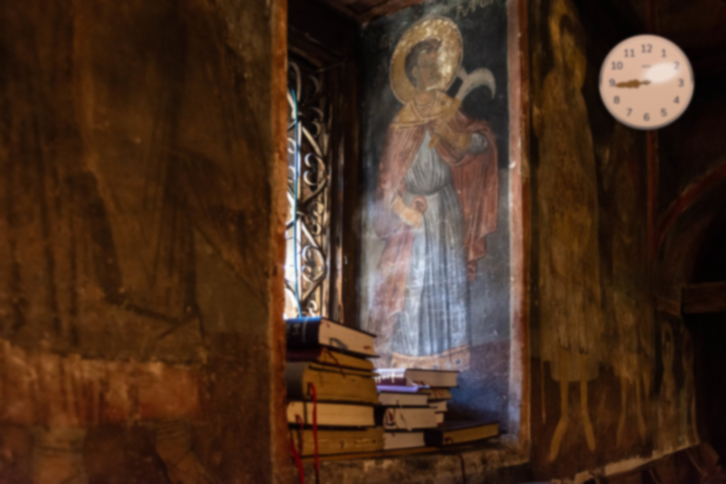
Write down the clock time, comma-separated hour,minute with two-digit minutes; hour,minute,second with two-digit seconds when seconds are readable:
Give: 8,44
